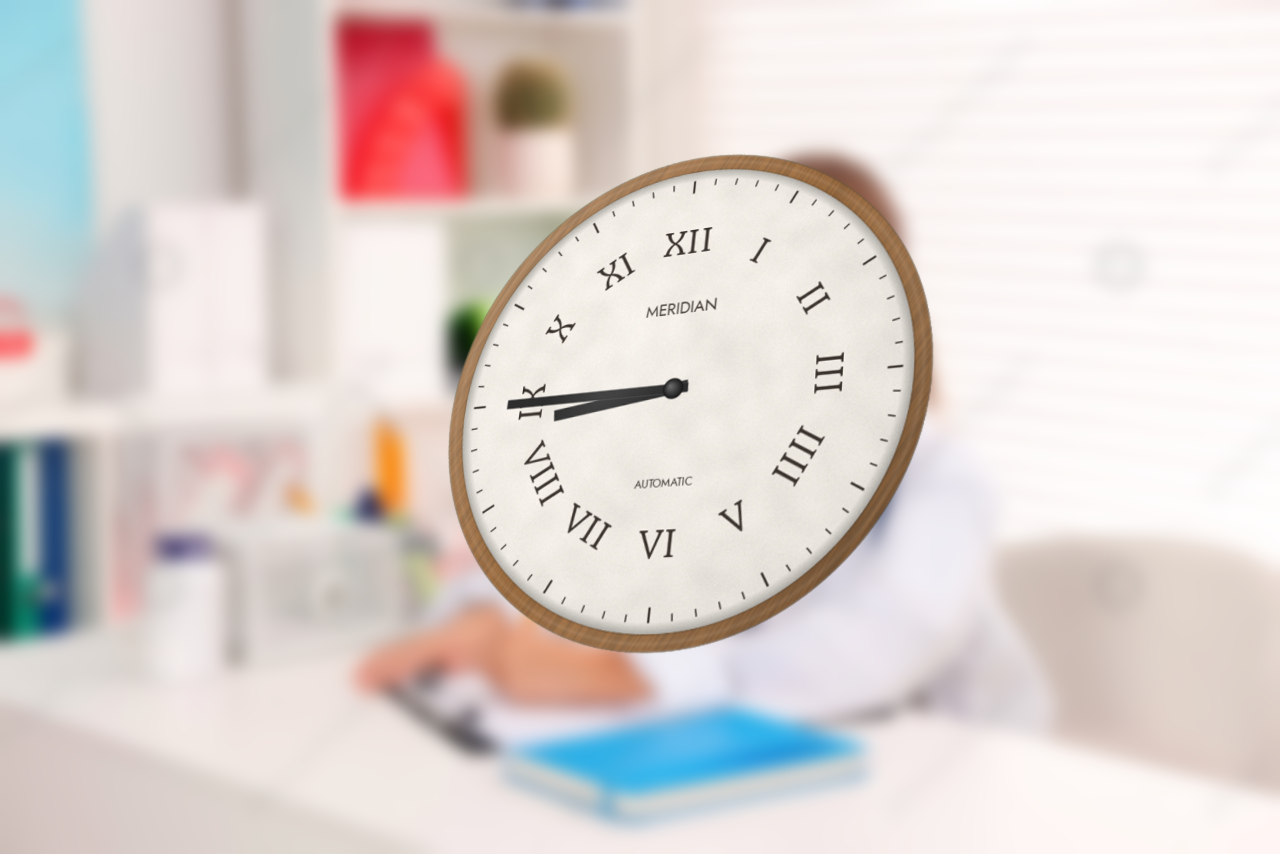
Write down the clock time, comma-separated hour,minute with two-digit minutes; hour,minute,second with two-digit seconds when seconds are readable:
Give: 8,45
